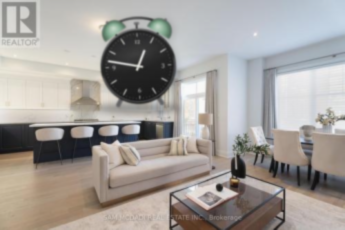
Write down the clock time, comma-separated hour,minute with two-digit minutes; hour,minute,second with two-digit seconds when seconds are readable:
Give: 12,47
